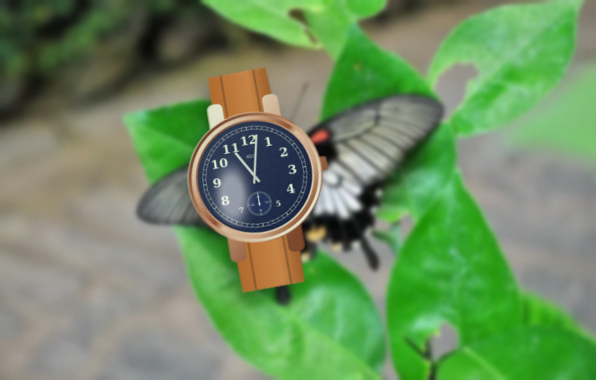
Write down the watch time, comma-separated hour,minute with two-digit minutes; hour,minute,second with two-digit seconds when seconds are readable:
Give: 11,02
